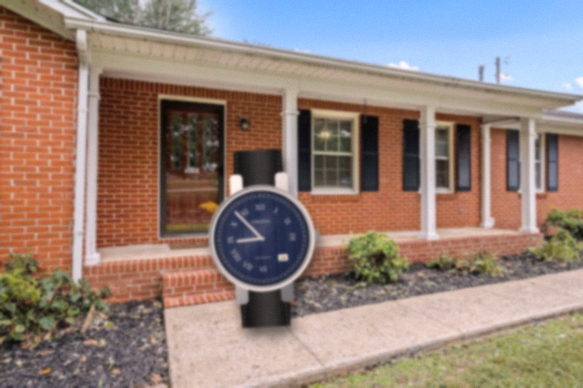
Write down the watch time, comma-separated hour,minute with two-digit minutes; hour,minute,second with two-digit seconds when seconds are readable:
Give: 8,53
